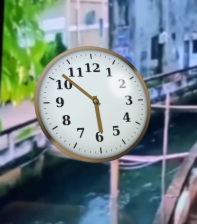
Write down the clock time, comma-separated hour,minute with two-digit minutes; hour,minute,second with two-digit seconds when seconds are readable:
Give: 5,52
